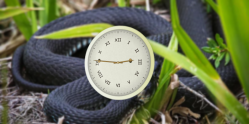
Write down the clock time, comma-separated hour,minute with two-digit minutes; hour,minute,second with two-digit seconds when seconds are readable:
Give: 2,46
